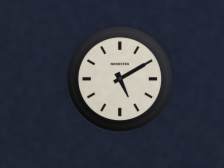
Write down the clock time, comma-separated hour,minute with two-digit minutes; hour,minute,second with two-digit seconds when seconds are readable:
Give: 5,10
